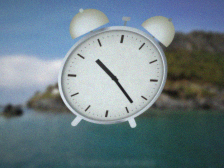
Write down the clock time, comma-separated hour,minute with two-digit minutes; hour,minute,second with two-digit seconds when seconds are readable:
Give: 10,23
